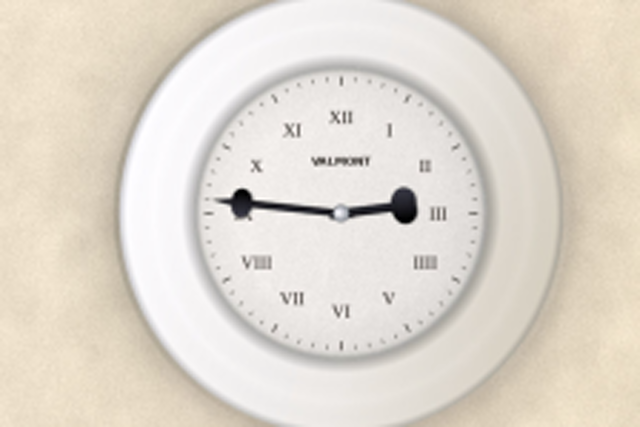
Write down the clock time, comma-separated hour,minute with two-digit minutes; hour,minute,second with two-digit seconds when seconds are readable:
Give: 2,46
